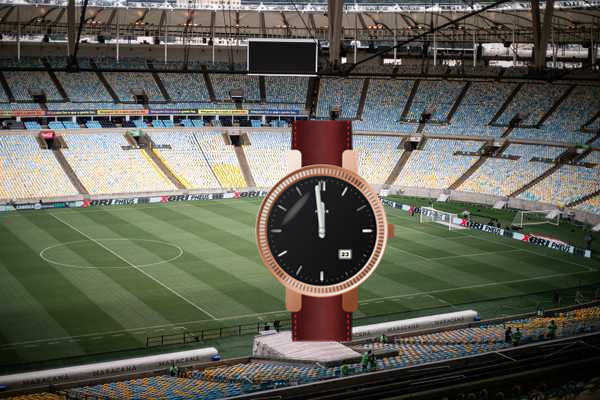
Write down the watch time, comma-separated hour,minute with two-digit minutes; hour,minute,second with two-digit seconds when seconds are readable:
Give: 11,59
